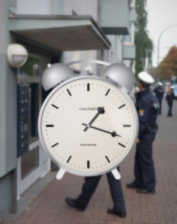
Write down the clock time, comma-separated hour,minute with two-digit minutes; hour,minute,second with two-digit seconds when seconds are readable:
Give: 1,18
